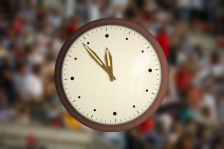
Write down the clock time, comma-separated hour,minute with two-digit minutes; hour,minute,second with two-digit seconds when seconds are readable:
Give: 11,54
